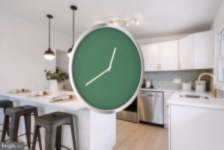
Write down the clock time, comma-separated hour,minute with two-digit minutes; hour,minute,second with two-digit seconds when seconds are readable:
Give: 12,40
